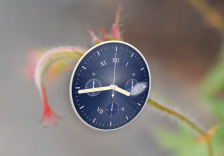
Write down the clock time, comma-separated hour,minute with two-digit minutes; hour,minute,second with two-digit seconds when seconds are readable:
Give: 3,44
